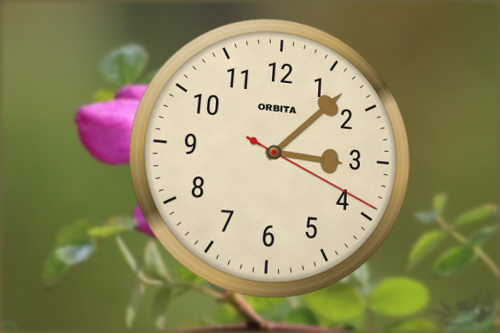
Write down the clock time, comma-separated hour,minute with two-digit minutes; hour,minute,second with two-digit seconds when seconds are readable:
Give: 3,07,19
